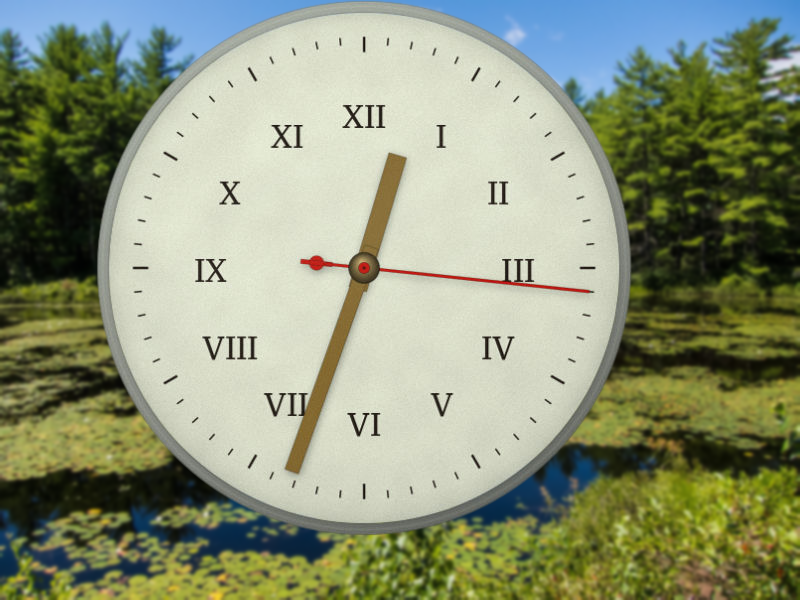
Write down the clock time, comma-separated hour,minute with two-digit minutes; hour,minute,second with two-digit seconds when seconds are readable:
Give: 12,33,16
